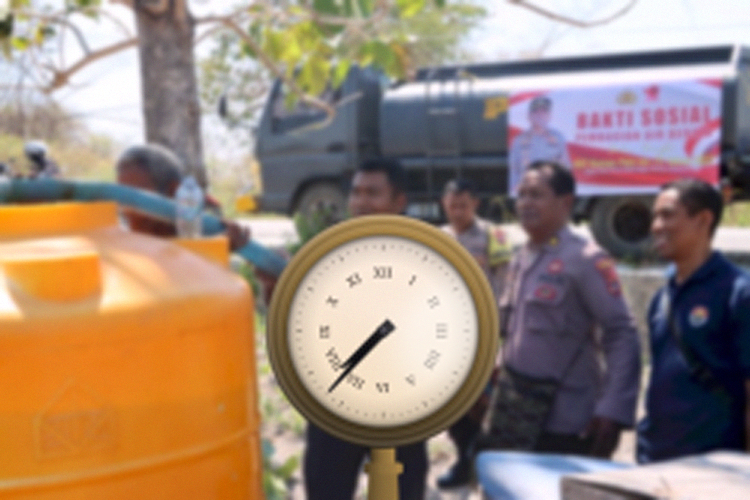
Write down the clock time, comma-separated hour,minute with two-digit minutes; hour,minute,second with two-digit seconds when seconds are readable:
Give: 7,37
